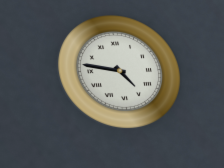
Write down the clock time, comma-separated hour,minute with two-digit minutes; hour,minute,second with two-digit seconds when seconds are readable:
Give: 4,47
